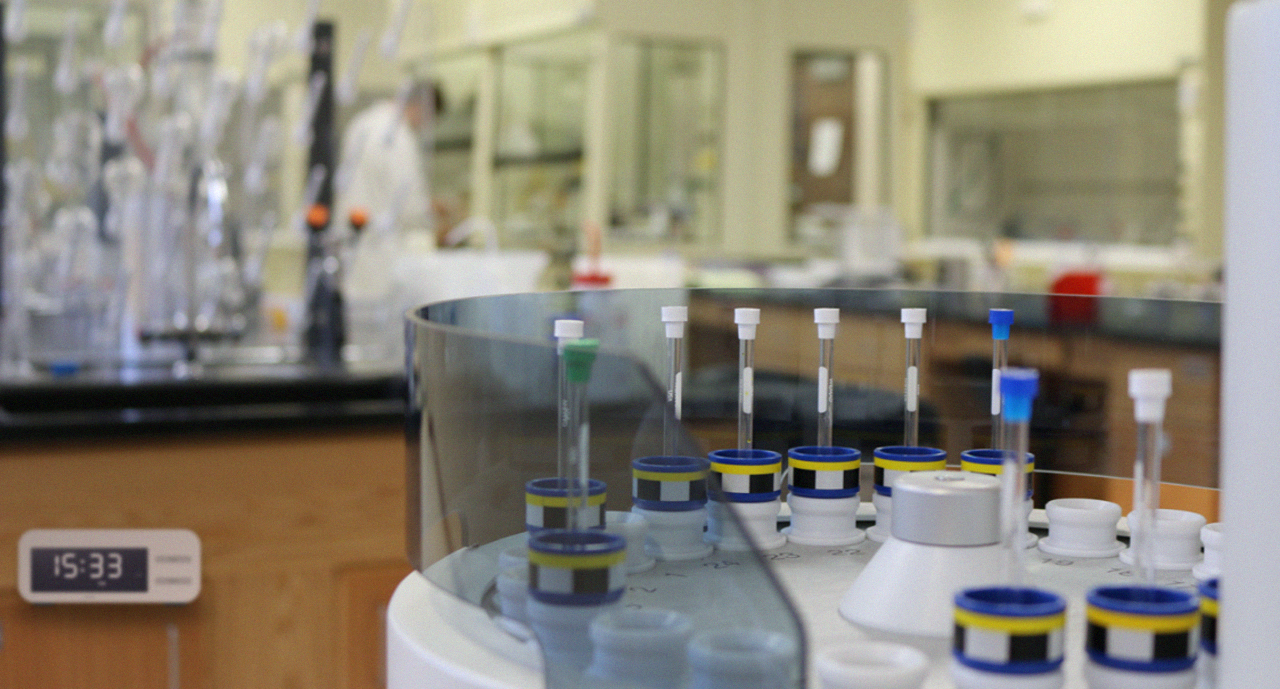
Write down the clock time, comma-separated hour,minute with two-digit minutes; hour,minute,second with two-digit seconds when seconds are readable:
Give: 15,33
